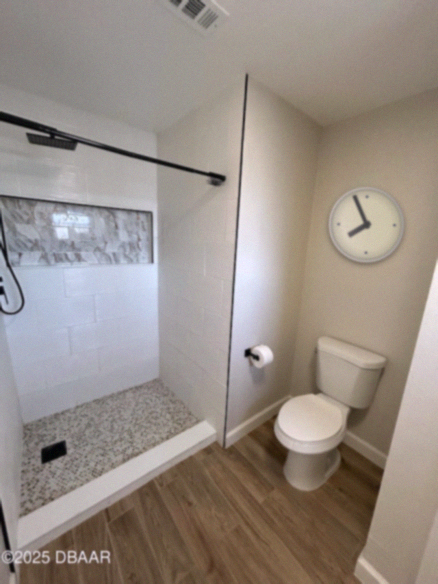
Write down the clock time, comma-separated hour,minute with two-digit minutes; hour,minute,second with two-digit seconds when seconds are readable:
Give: 7,56
